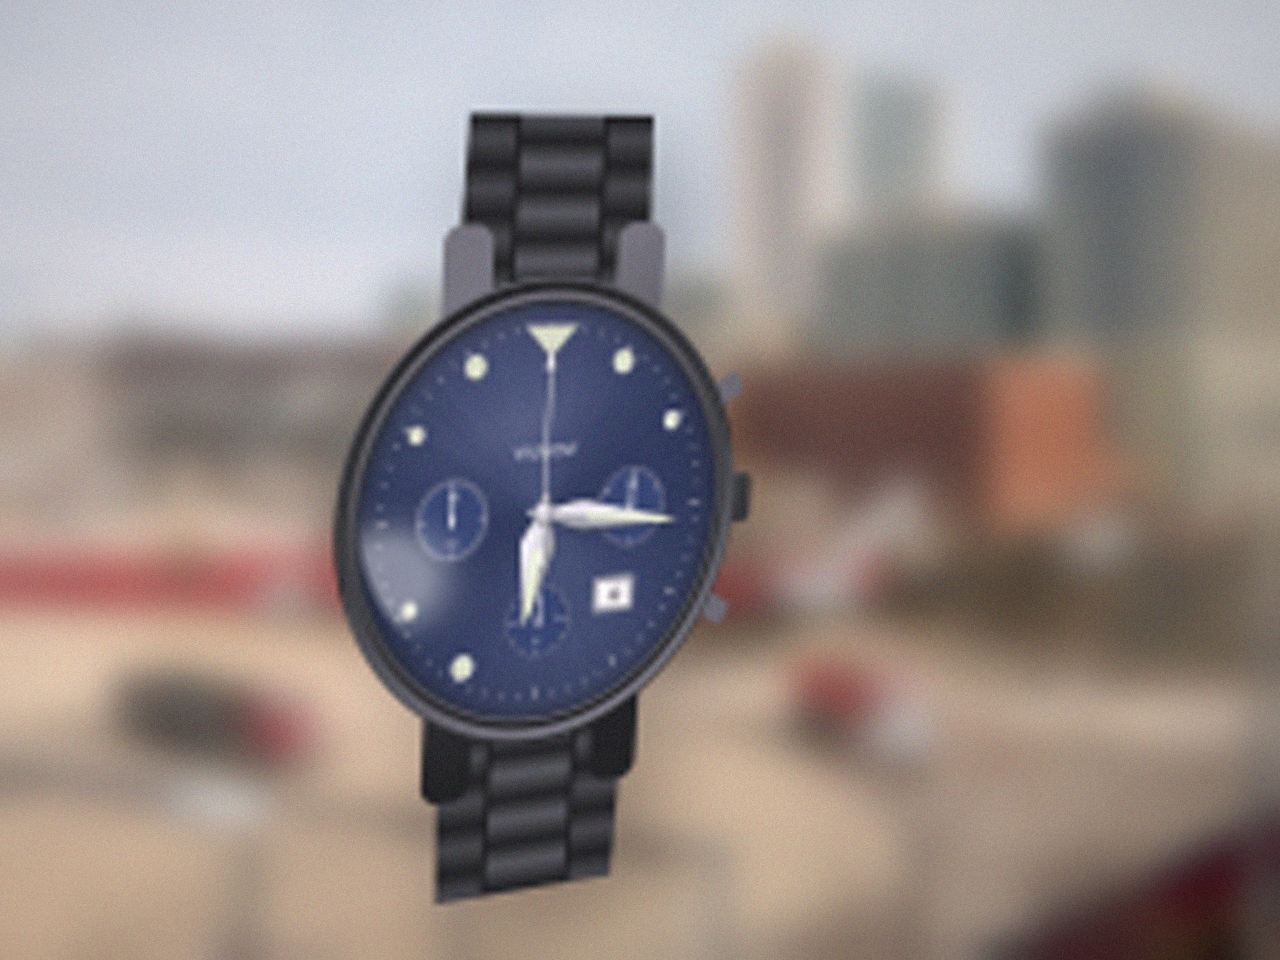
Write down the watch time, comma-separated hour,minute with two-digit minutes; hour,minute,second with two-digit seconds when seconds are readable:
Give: 6,16
